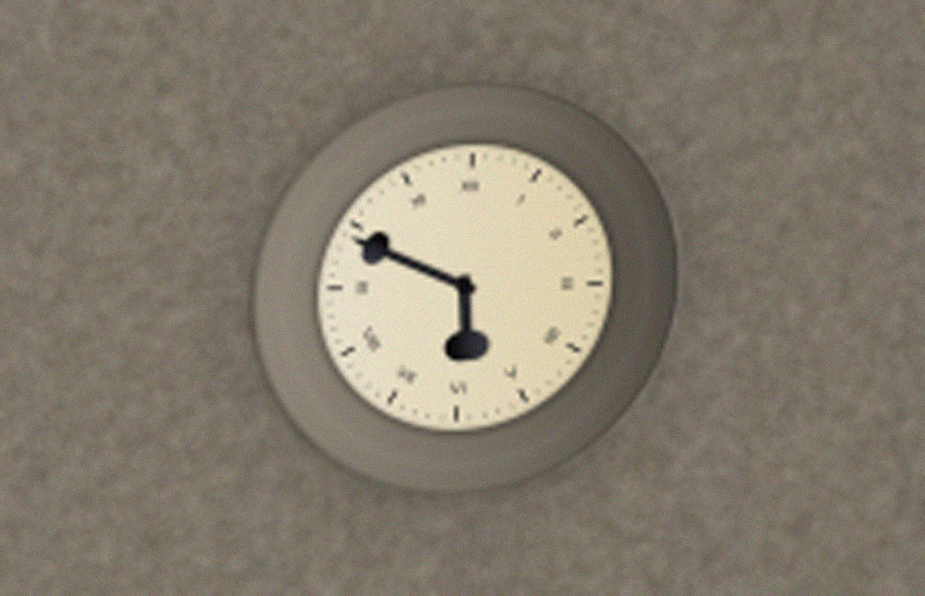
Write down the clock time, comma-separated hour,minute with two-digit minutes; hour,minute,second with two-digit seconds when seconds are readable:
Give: 5,49
